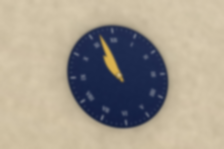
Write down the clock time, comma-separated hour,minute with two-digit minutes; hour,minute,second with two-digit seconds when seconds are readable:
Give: 10,57
